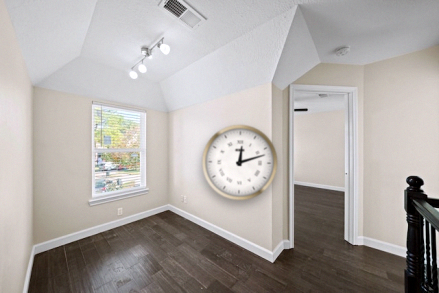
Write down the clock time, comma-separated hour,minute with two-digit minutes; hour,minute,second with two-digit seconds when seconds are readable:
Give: 12,12
